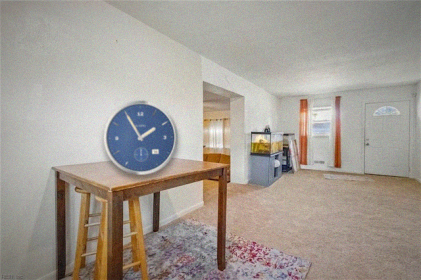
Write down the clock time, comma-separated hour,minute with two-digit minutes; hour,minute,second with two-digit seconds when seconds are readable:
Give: 1,55
